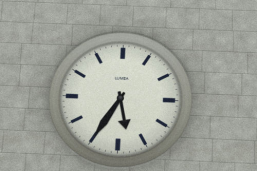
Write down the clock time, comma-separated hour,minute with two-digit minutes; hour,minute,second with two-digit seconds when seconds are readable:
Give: 5,35
